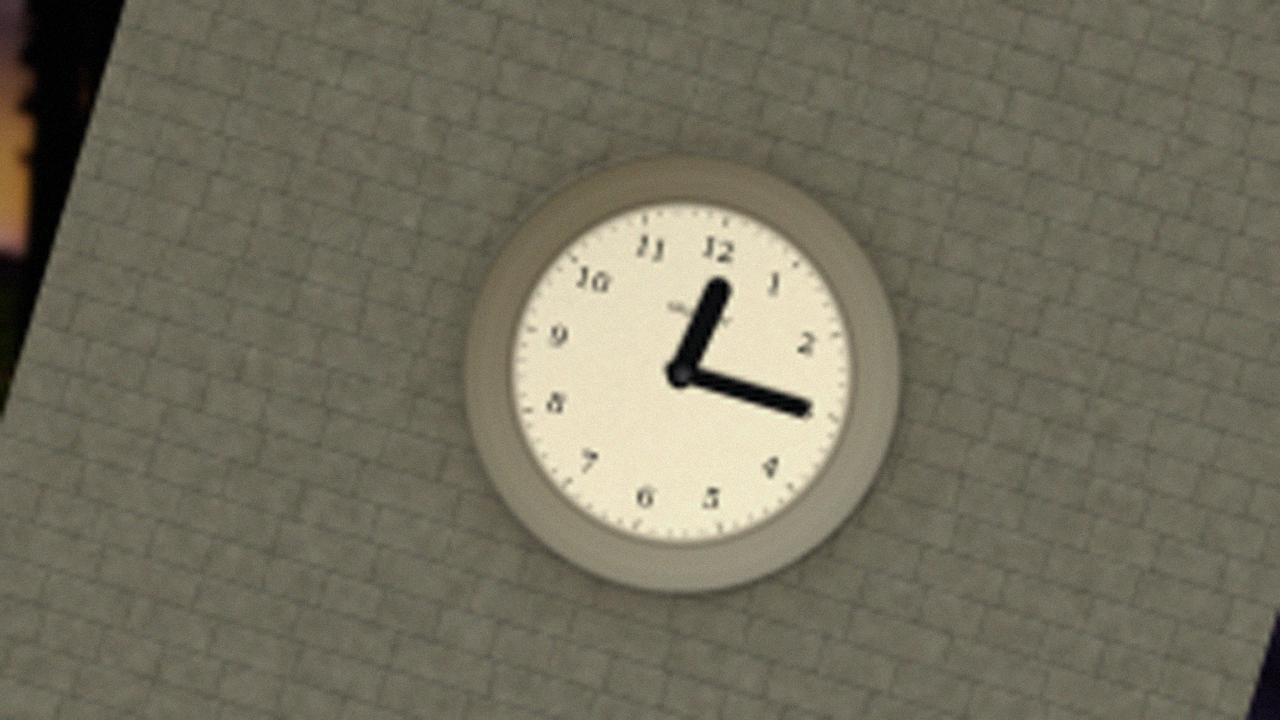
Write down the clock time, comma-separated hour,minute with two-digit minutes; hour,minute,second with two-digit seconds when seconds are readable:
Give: 12,15
